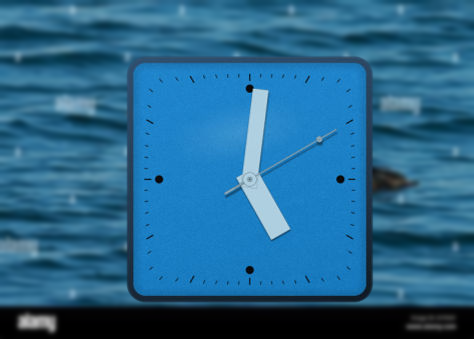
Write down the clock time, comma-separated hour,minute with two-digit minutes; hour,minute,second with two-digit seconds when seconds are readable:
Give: 5,01,10
